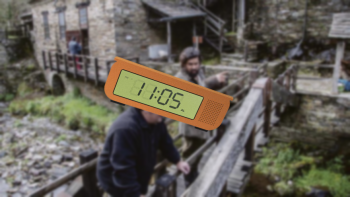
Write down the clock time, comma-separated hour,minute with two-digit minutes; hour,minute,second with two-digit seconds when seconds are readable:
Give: 11,05
